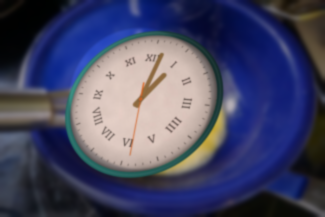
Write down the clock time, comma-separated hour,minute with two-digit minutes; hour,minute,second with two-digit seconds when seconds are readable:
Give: 1,01,29
